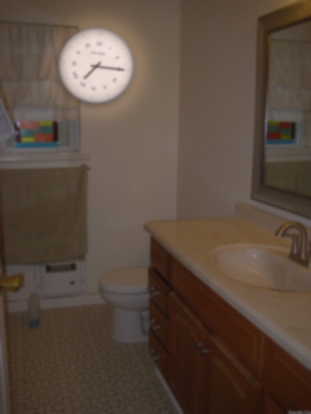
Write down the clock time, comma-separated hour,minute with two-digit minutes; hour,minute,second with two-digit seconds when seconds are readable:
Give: 7,15
